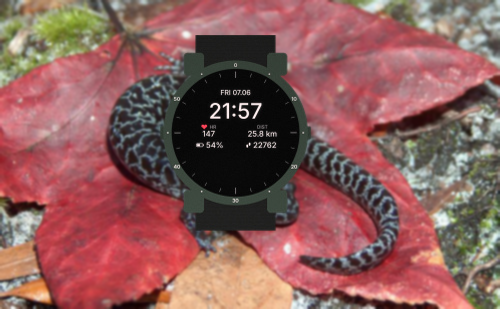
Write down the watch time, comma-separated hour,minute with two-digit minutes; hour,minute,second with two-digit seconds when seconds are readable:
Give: 21,57
